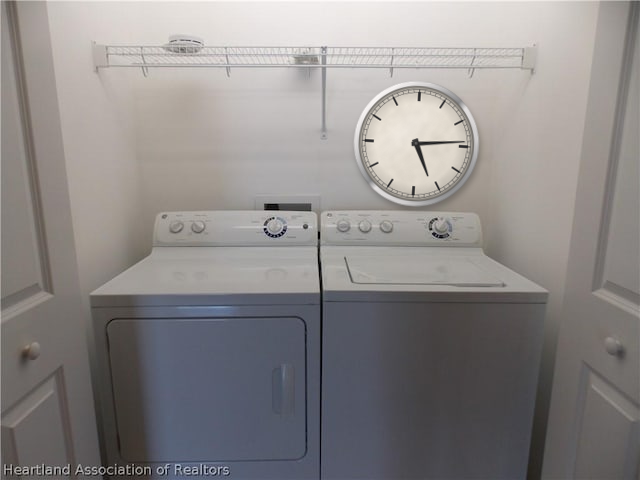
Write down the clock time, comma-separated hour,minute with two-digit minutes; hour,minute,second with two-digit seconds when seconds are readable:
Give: 5,14
